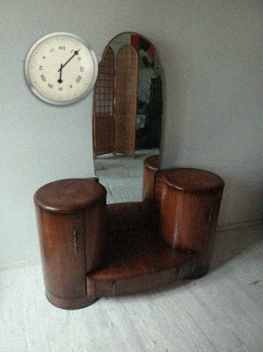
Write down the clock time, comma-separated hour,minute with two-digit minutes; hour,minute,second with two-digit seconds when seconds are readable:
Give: 6,07
